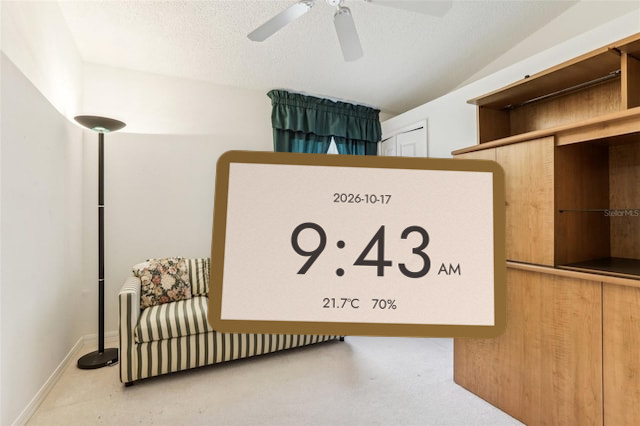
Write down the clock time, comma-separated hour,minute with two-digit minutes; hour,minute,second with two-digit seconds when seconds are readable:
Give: 9,43
